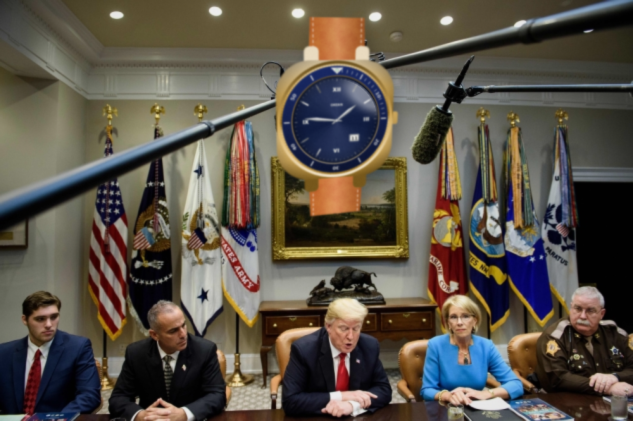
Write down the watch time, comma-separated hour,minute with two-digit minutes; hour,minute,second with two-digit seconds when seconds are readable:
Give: 1,46
